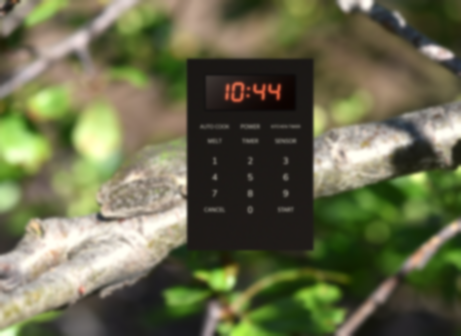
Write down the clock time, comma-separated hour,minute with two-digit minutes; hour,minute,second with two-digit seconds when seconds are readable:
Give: 10,44
